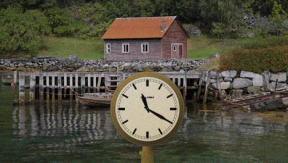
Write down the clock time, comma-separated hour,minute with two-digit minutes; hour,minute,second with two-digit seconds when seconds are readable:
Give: 11,20
